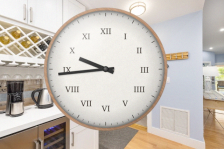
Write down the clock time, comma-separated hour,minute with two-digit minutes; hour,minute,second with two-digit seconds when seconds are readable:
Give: 9,44
